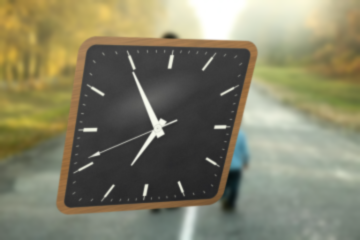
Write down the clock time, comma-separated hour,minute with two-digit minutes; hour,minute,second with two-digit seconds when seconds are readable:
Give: 6,54,41
